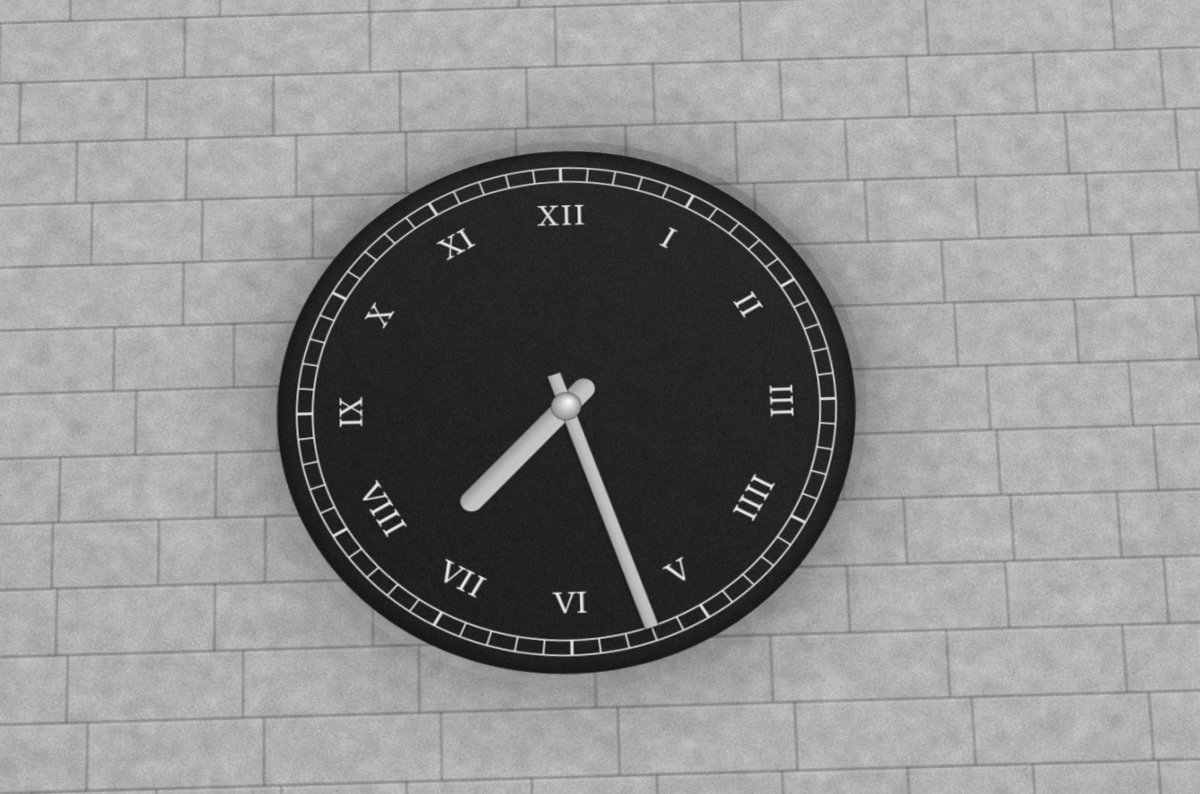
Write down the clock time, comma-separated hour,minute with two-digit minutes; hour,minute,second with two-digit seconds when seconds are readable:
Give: 7,27
